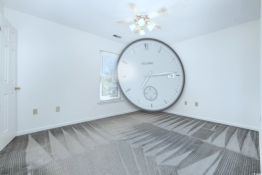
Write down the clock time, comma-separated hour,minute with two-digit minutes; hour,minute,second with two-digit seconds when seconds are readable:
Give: 7,14
